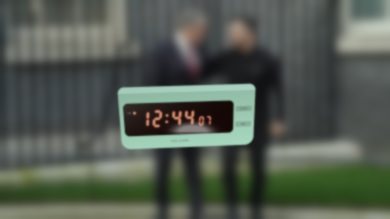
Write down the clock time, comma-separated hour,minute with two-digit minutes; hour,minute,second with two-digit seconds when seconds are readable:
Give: 12,44
